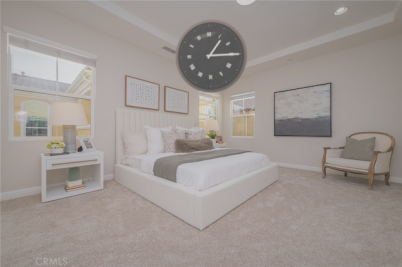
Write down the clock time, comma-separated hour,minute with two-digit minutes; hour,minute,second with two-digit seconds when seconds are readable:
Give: 1,15
